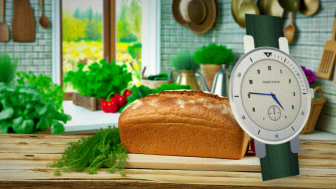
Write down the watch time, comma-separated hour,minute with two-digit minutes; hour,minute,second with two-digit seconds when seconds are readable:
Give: 4,46
